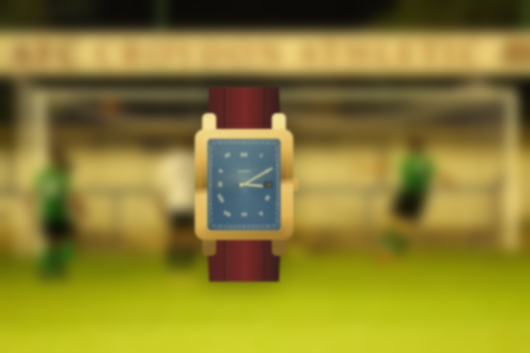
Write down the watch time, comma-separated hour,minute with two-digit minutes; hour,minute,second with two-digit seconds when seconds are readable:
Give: 3,10
